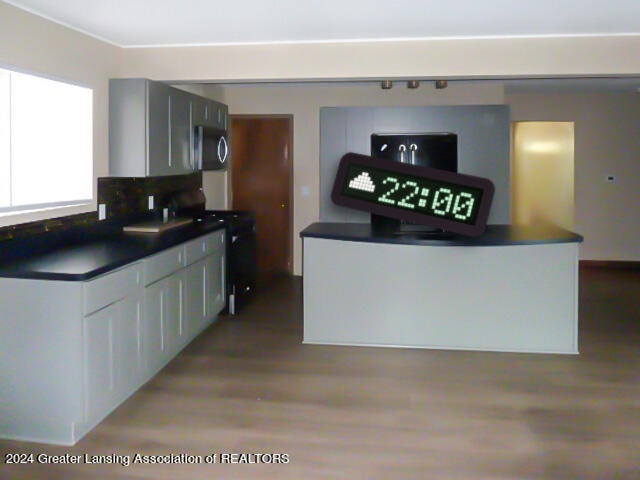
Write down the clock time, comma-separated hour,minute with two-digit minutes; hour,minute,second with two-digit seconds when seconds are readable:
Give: 22,00
